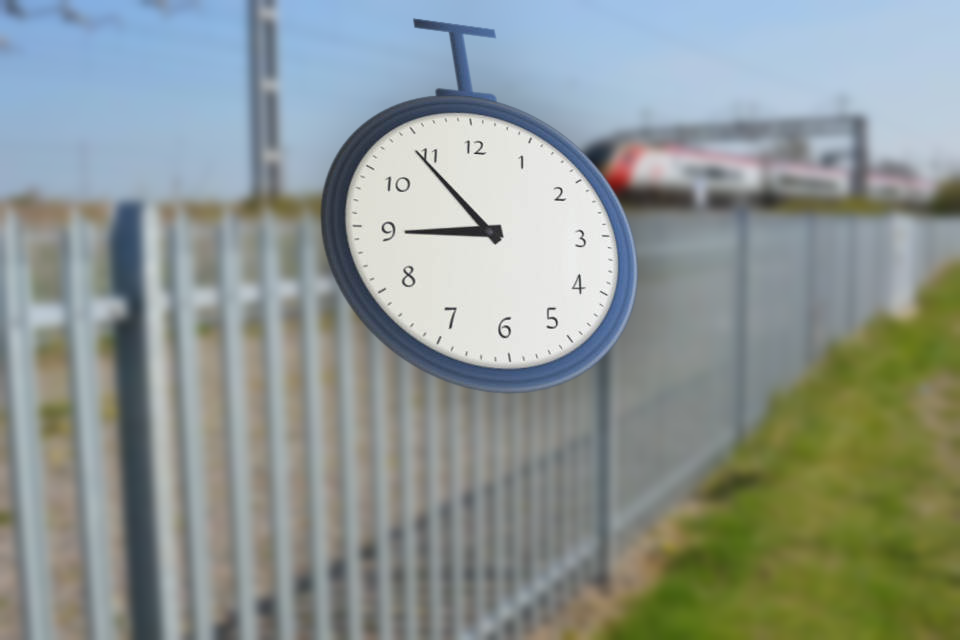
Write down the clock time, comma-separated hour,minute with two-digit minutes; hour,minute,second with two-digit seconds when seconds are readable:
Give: 8,54
